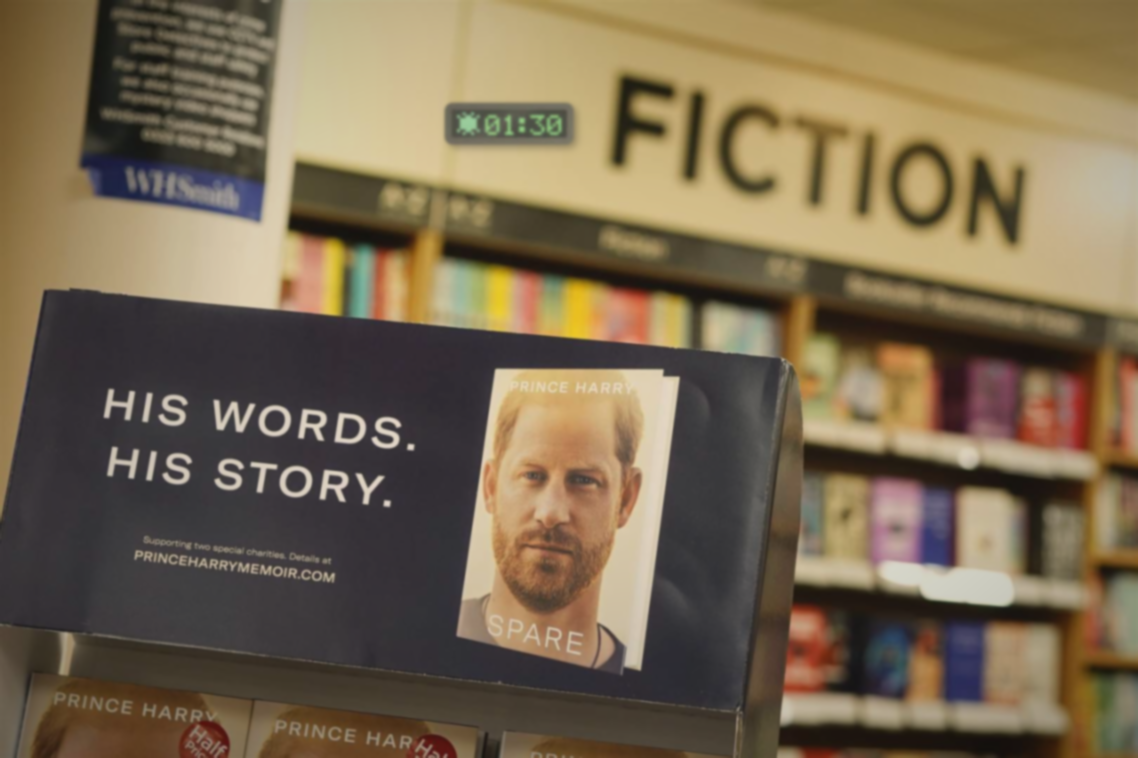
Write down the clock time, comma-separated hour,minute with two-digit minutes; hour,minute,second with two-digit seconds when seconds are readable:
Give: 1,30
